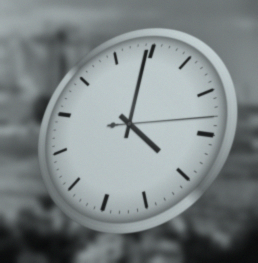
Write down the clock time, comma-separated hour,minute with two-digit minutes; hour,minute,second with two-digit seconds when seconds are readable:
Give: 3,59,13
